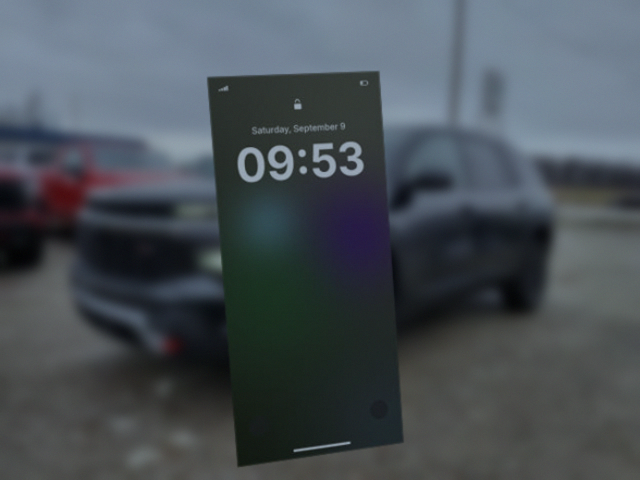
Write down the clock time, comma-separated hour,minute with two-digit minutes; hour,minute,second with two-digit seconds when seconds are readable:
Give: 9,53
